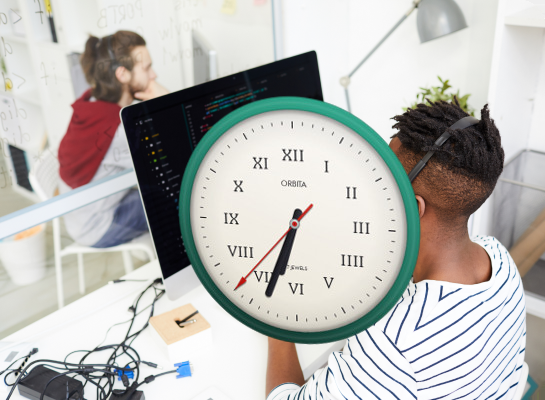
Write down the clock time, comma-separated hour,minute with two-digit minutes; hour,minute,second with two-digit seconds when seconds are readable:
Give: 6,33,37
